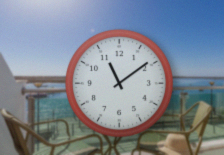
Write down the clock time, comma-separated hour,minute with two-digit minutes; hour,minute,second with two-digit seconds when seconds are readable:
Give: 11,09
